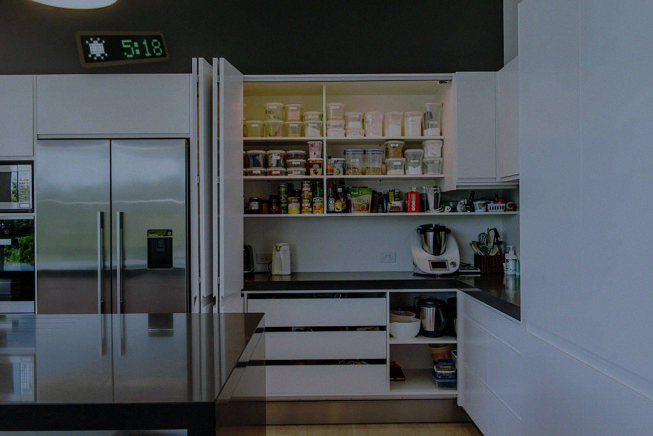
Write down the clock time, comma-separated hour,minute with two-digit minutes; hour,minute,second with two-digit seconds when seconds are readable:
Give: 5,18
